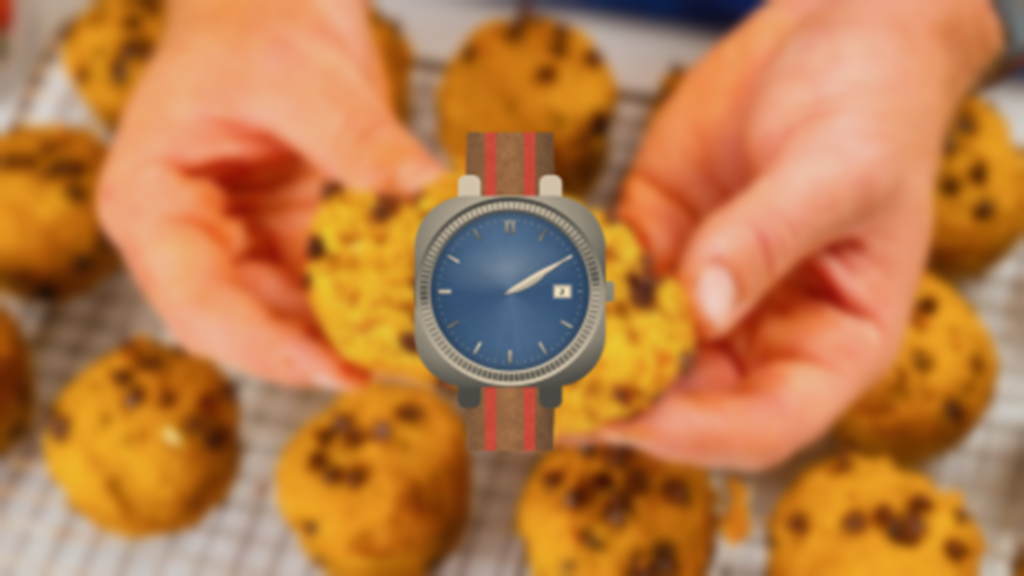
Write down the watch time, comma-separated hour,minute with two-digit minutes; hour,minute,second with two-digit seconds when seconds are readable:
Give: 2,10
